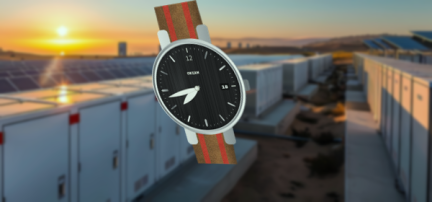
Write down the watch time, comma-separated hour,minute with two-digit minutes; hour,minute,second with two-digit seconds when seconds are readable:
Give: 7,43
